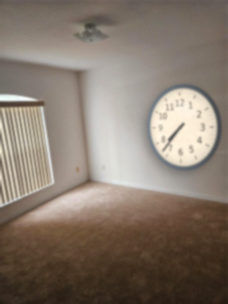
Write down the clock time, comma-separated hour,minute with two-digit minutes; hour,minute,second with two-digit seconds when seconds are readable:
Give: 7,37
